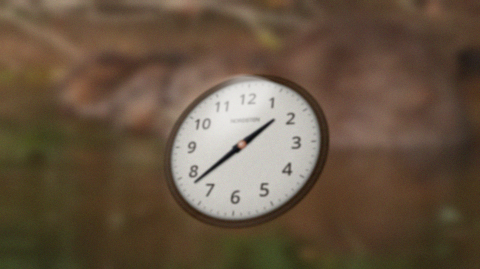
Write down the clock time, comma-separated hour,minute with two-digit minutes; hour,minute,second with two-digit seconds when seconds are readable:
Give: 1,38
